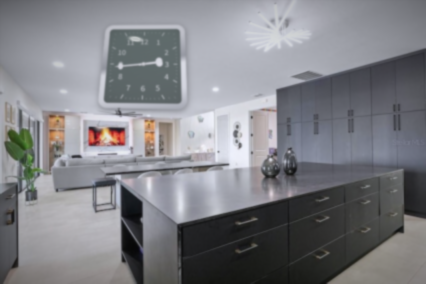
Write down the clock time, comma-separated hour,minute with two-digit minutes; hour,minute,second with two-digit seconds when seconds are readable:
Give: 2,44
